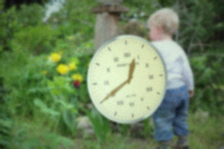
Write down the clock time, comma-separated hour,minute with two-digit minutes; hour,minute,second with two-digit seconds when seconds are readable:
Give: 12,40
